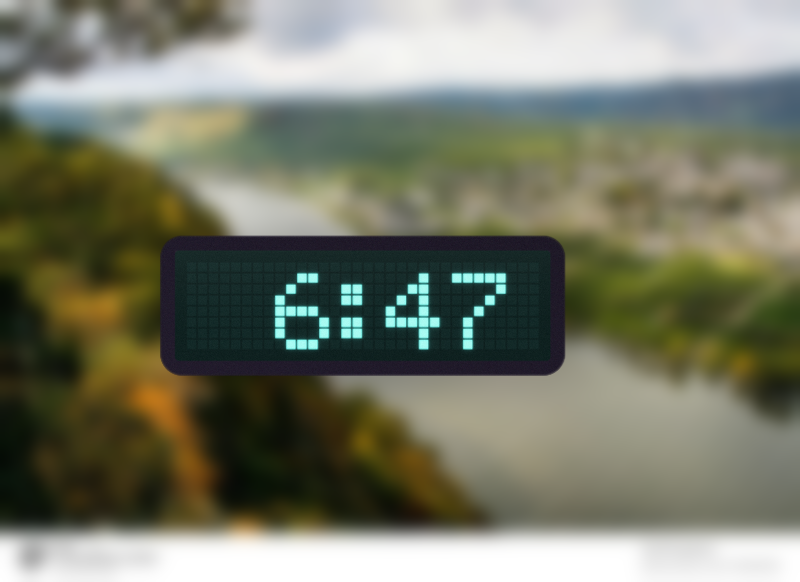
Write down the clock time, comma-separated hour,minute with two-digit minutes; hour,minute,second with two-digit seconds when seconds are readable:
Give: 6,47
